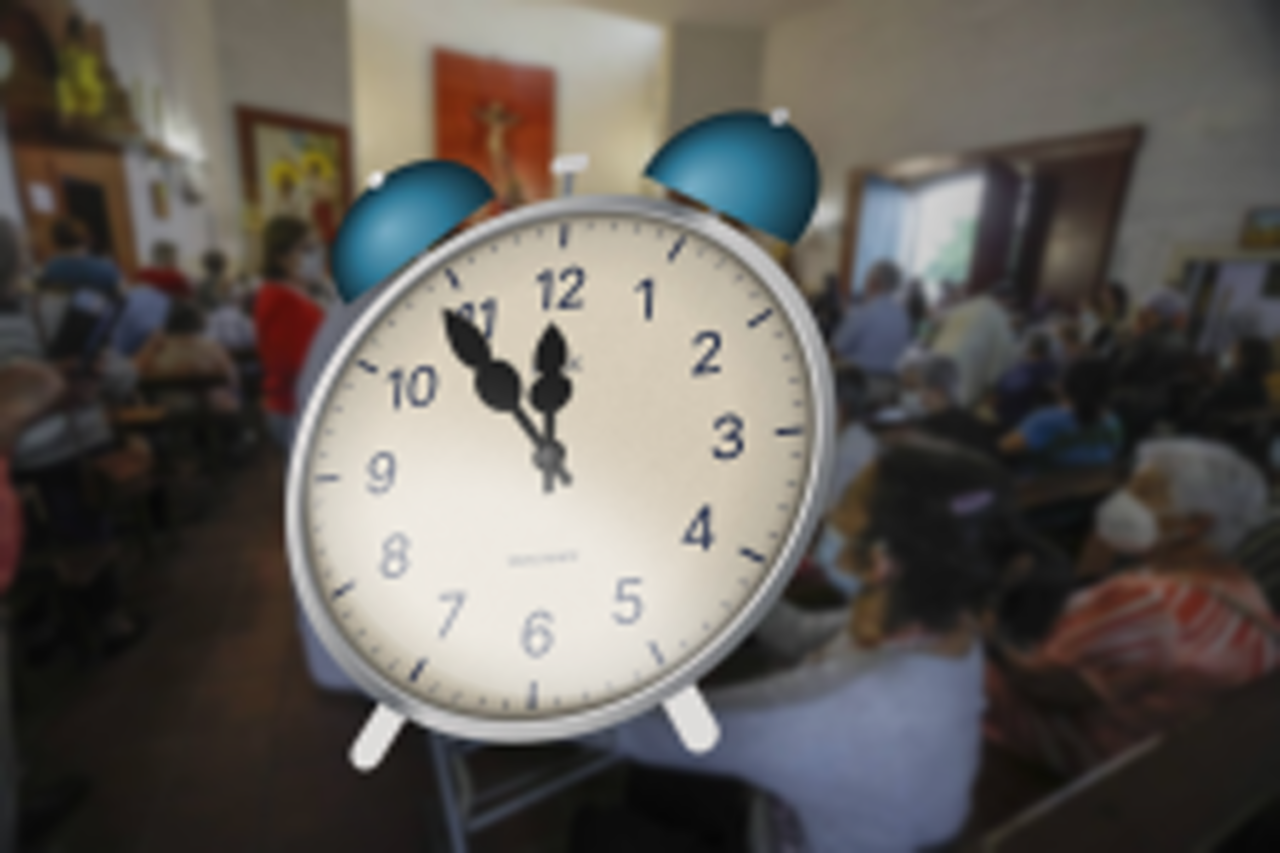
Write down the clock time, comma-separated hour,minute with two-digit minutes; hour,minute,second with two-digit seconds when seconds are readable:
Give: 11,54
